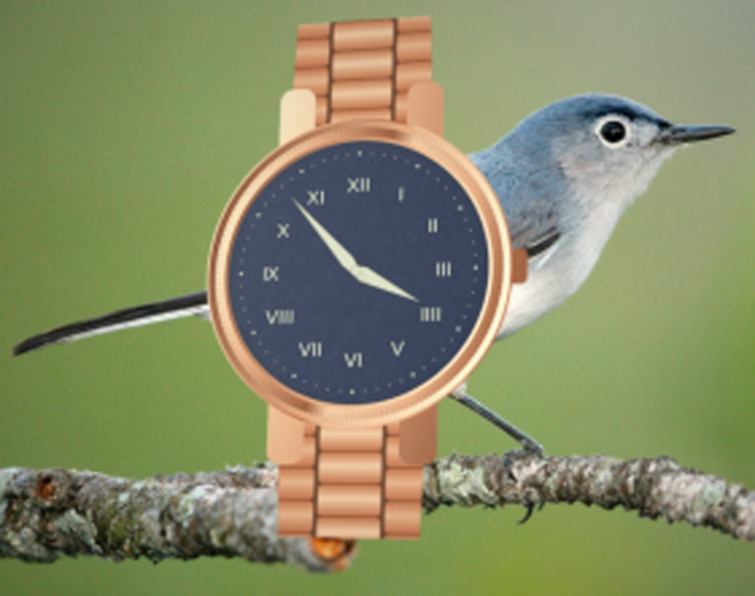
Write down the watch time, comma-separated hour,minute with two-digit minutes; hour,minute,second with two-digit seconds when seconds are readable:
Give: 3,53
